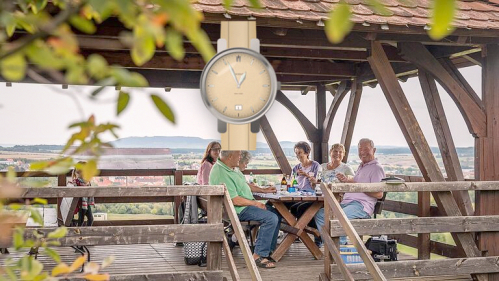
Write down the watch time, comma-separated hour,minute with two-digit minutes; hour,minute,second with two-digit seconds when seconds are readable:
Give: 12,56
